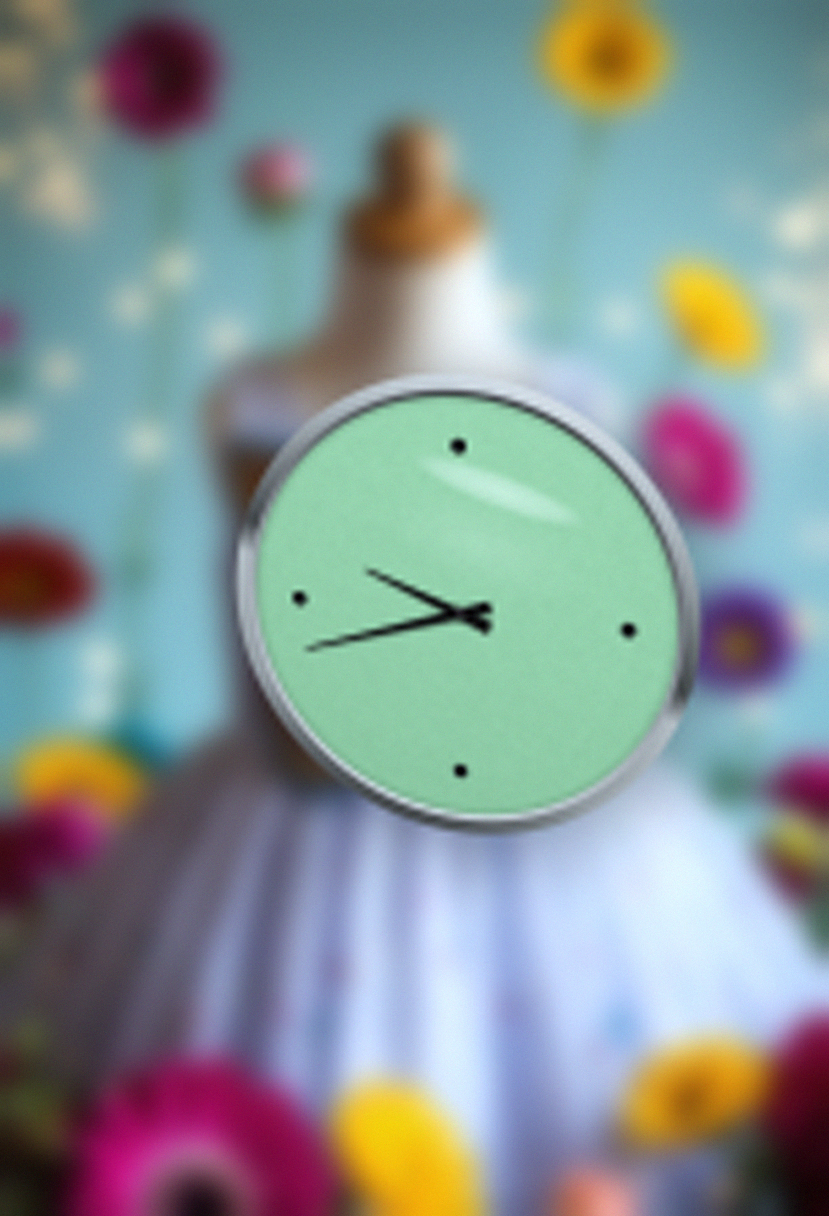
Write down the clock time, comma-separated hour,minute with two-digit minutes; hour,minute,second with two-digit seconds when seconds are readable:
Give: 9,42
